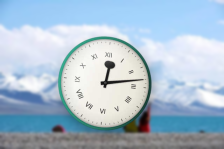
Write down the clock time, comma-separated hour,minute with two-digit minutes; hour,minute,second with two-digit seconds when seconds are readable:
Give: 12,13
